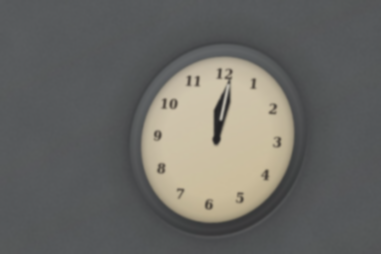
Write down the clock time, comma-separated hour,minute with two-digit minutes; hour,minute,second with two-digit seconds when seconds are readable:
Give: 12,01
